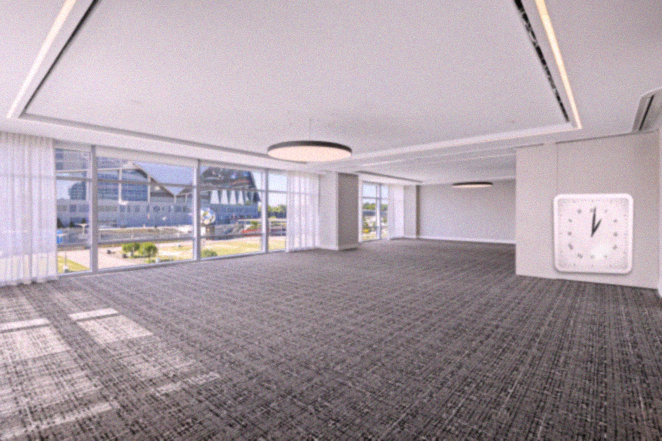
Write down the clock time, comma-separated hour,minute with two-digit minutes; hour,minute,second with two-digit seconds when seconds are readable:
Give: 1,01
